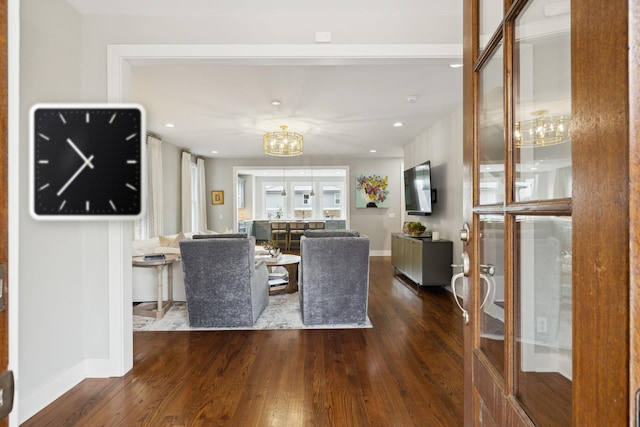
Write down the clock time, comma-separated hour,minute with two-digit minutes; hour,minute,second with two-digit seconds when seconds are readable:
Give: 10,37
